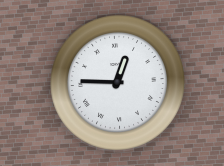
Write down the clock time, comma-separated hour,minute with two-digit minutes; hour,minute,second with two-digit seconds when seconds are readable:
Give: 12,46
